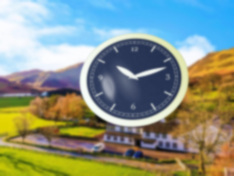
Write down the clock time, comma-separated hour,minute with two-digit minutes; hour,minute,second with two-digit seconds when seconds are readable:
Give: 10,12
